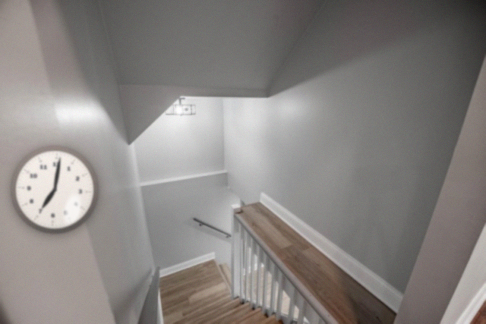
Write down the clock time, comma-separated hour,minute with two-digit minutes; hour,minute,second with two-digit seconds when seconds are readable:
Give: 7,01
